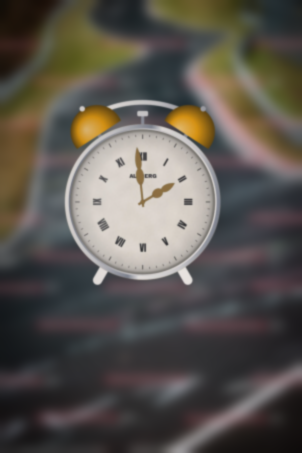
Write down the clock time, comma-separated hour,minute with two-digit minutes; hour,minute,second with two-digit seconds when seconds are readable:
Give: 1,59
